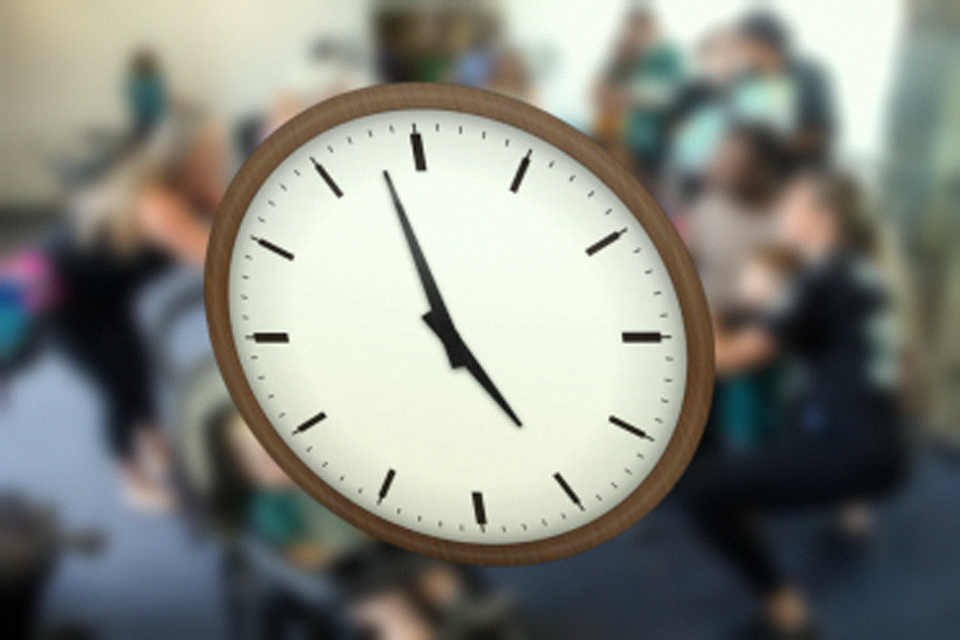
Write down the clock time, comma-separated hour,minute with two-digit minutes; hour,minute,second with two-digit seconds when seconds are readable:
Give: 4,58
